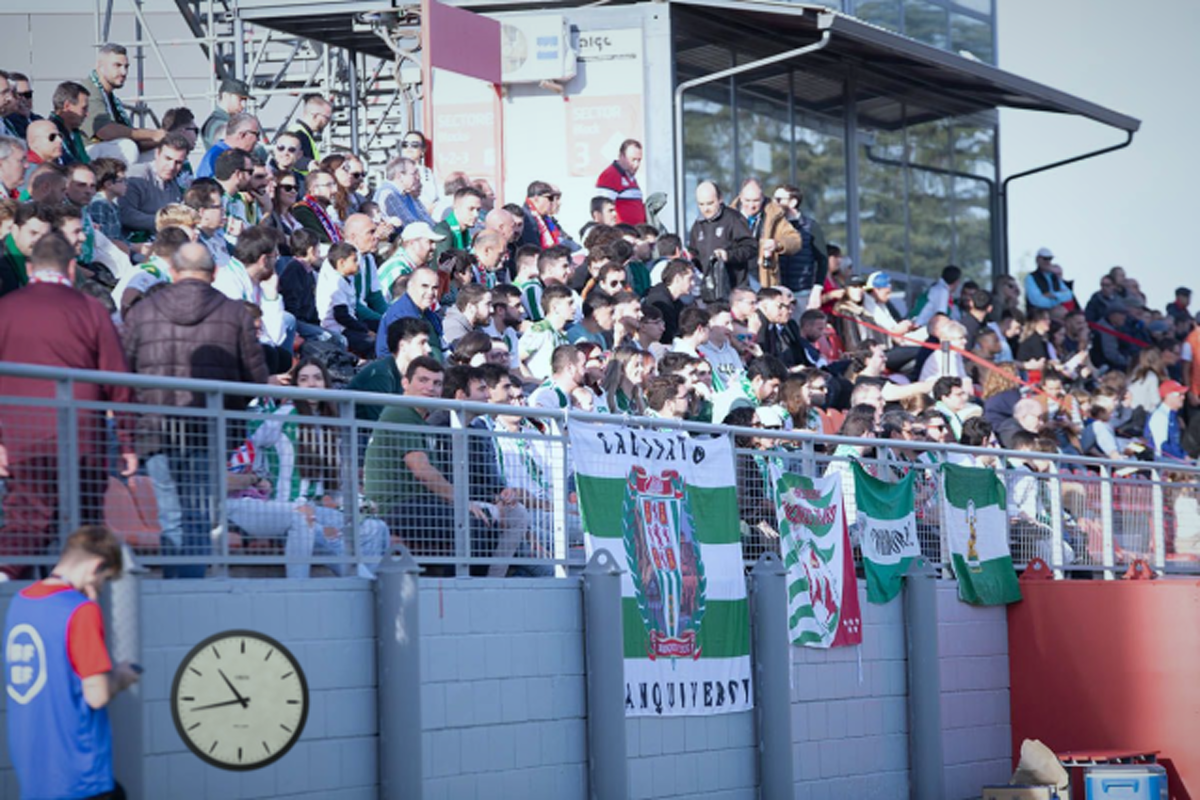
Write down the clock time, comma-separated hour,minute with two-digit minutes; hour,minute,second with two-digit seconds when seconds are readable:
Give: 10,43
